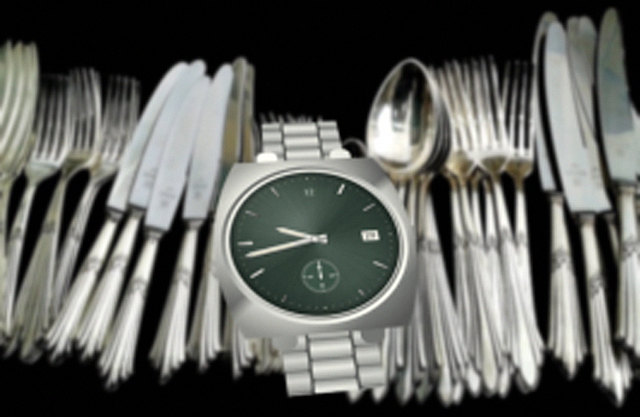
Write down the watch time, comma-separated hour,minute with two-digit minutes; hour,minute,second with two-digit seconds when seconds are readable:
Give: 9,43
